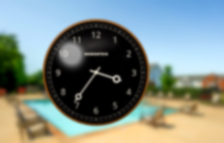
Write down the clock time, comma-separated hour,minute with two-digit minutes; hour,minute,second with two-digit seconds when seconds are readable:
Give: 3,36
